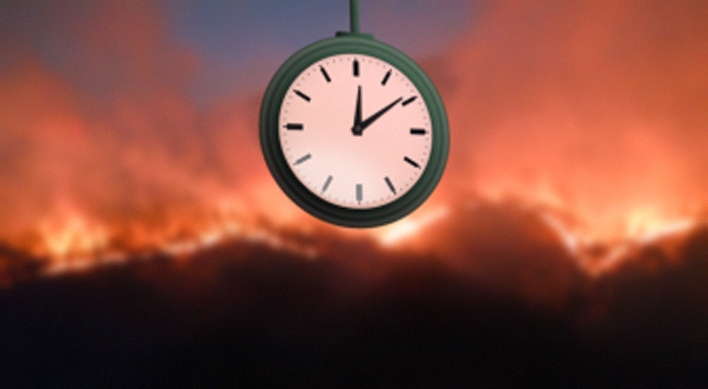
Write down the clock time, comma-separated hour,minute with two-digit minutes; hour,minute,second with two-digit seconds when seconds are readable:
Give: 12,09
